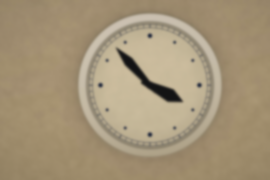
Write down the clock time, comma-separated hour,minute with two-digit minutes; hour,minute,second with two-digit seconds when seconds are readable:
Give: 3,53
